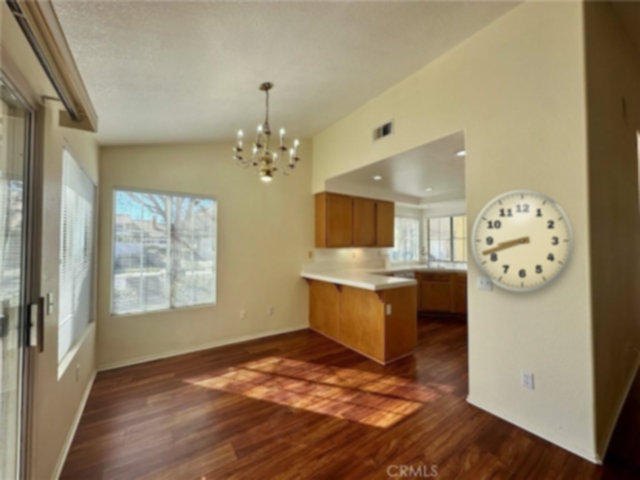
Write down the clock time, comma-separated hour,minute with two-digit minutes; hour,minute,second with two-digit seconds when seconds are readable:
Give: 8,42
